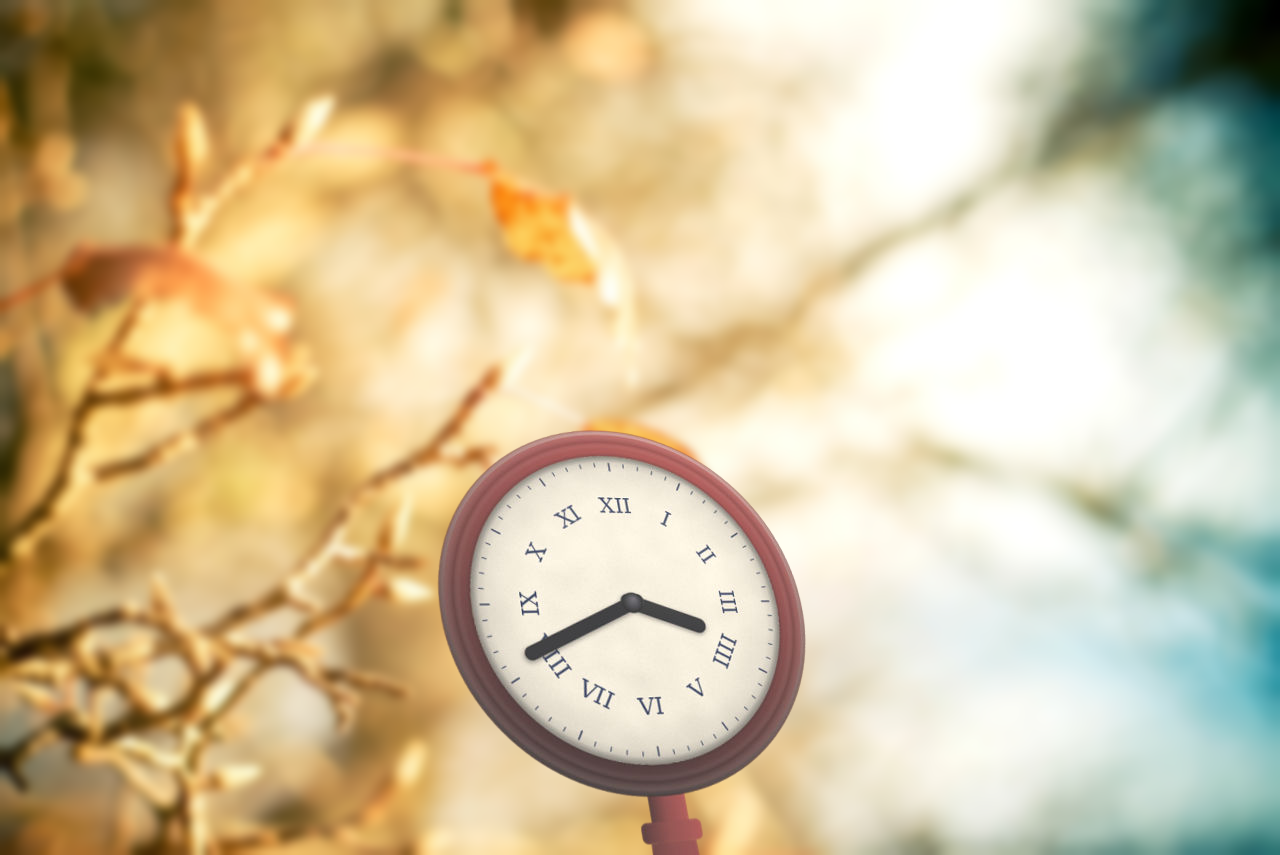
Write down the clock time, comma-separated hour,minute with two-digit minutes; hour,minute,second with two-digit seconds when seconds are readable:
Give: 3,41
